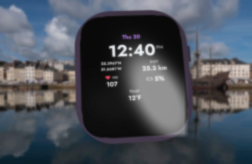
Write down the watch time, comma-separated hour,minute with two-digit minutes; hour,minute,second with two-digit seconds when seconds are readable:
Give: 12,40
